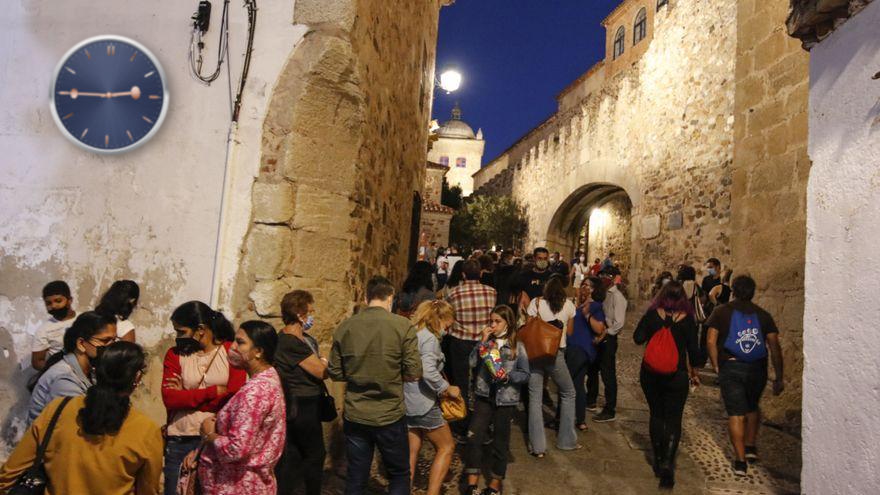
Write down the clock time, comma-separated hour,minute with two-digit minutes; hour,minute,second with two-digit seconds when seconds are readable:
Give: 2,45
